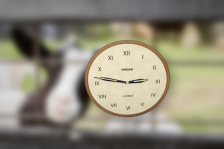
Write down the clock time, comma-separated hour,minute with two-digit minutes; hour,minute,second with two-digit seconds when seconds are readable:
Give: 2,47
